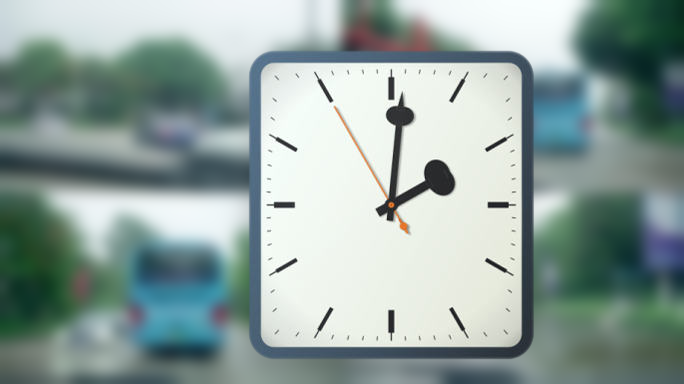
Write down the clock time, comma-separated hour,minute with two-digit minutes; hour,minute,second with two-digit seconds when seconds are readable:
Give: 2,00,55
